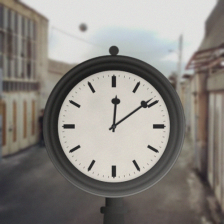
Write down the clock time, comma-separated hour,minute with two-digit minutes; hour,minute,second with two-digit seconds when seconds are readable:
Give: 12,09
